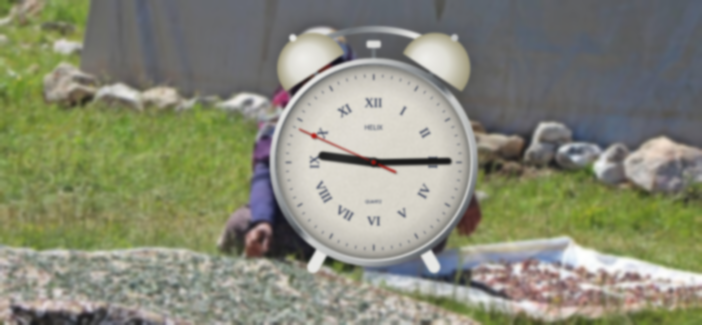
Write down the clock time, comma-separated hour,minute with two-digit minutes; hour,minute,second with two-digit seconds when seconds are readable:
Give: 9,14,49
